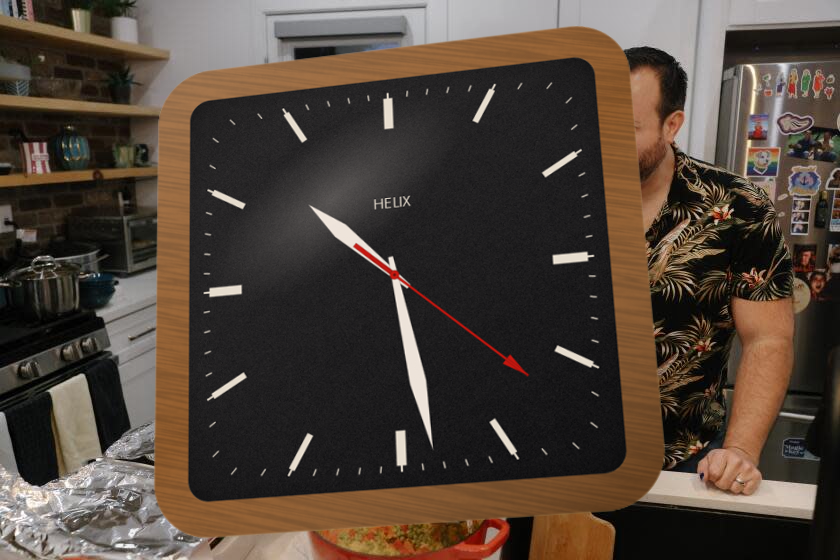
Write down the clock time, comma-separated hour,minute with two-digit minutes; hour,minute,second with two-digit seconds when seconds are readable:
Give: 10,28,22
